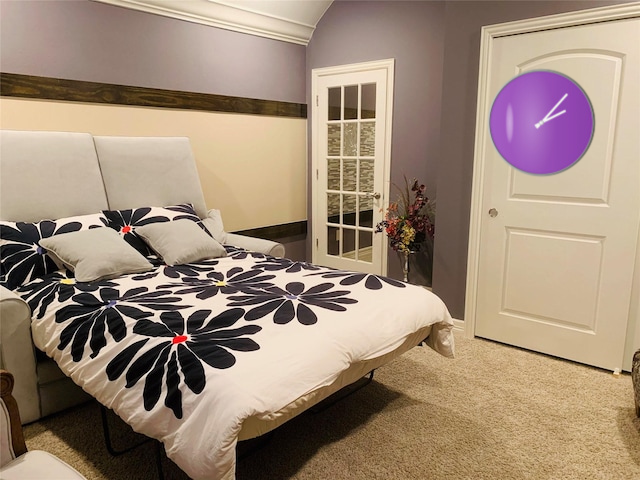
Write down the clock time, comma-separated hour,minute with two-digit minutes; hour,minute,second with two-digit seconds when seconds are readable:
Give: 2,07
